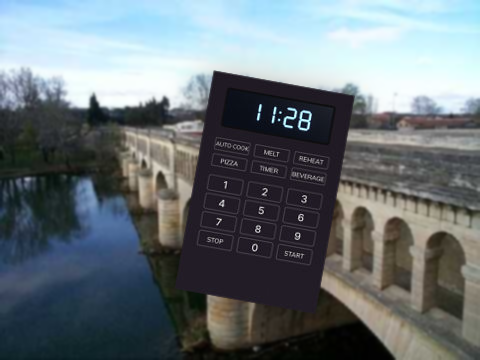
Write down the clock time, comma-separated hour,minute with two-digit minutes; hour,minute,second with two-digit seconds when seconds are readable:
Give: 11,28
